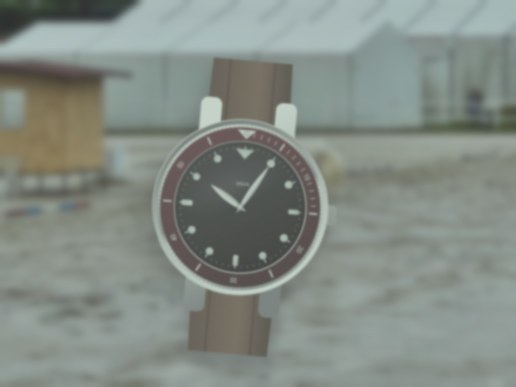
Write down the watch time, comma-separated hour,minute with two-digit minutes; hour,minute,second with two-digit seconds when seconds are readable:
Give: 10,05
